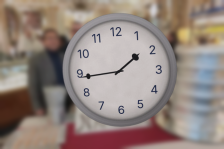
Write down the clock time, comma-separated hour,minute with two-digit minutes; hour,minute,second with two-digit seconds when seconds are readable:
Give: 1,44
